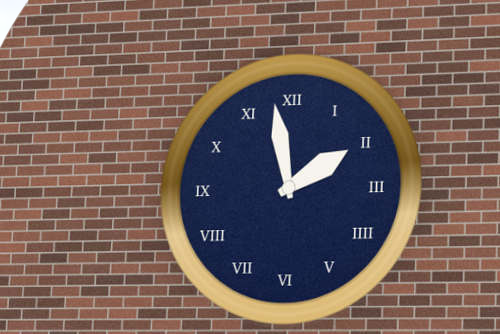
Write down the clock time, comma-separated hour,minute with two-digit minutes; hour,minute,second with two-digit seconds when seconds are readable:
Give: 1,58
